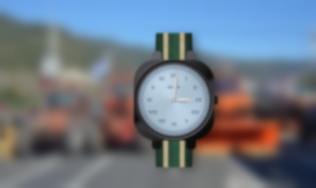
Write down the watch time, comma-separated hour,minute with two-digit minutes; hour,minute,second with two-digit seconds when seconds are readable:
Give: 3,01
